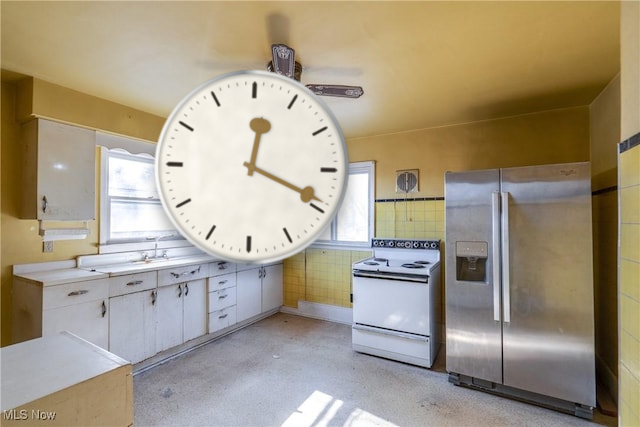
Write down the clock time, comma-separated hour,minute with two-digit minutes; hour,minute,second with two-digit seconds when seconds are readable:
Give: 12,19
